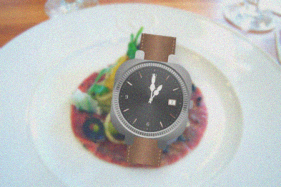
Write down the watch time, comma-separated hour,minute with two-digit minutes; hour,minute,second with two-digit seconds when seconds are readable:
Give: 1,00
